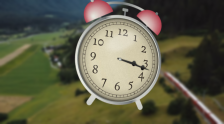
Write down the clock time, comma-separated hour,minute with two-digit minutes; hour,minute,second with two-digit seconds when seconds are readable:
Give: 3,17
